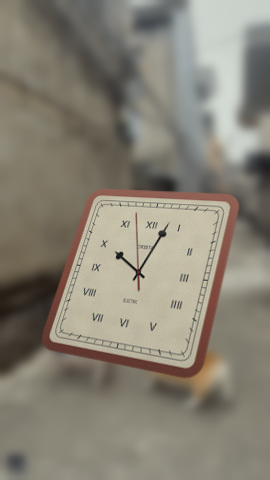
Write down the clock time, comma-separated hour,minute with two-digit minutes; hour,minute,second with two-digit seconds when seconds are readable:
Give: 10,02,57
